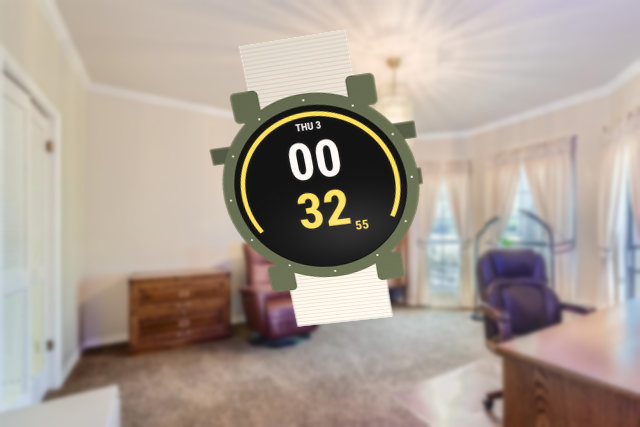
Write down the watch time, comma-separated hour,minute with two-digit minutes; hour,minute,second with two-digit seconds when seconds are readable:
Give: 0,32,55
